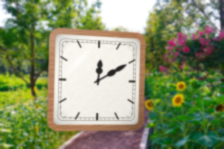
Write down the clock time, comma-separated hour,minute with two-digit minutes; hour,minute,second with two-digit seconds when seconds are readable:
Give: 12,10
